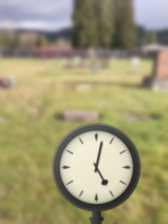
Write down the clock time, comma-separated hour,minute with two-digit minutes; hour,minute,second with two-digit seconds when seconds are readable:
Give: 5,02
